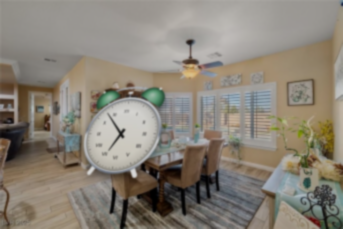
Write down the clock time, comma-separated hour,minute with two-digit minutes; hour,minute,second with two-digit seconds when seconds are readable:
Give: 6,53
